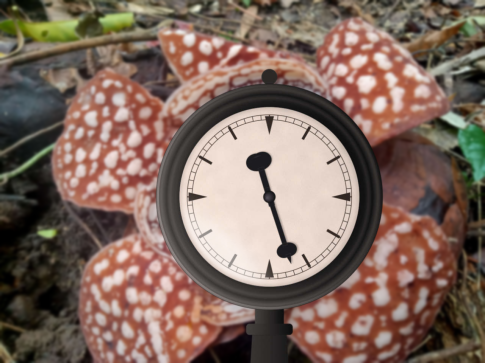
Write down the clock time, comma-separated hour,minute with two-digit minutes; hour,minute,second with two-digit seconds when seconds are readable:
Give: 11,27
